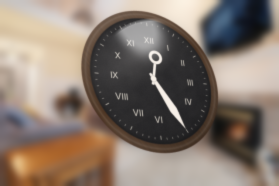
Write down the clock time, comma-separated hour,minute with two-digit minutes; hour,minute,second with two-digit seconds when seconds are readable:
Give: 12,25
